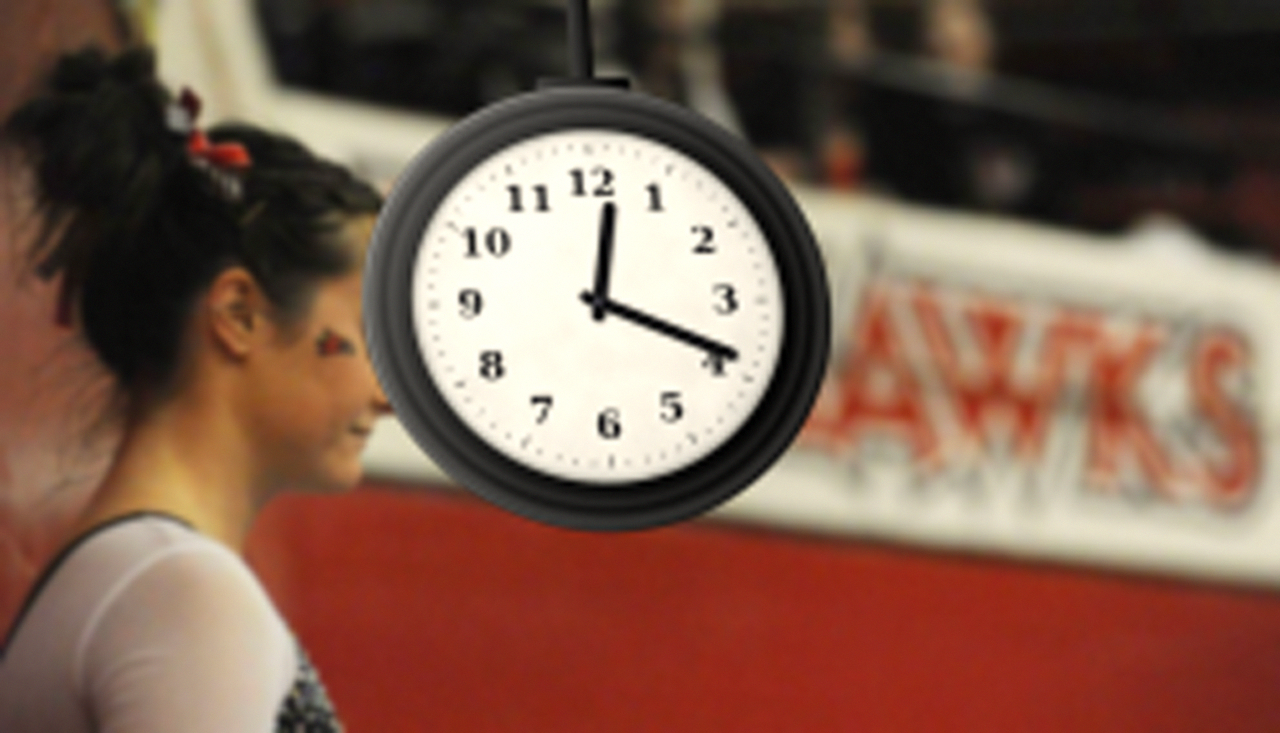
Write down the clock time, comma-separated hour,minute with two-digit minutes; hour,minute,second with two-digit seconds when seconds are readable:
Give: 12,19
